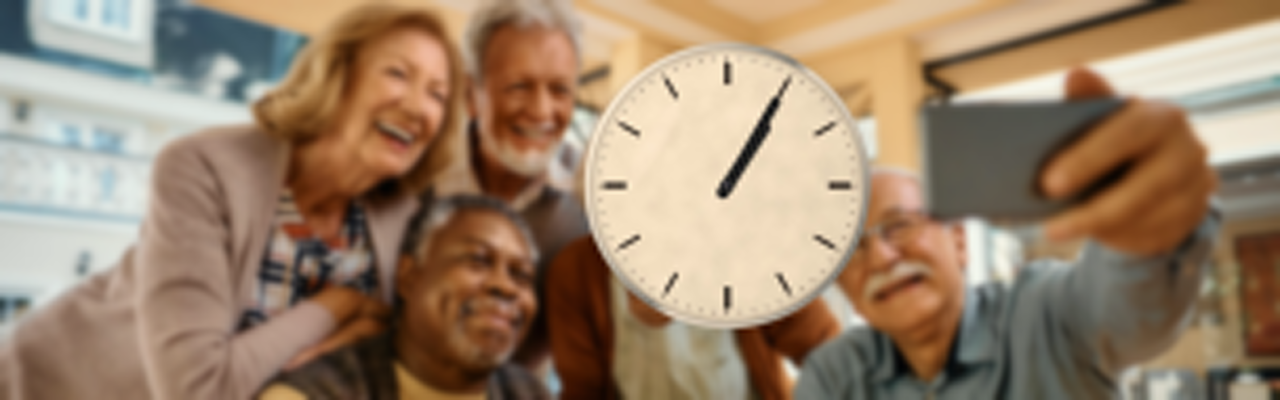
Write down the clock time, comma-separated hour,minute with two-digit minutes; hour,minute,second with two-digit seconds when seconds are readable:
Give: 1,05
